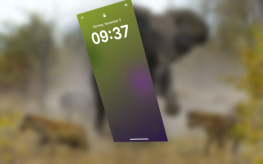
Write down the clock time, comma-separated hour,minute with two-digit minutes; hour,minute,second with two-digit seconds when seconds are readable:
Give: 9,37
